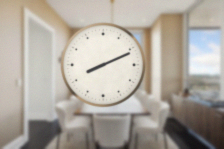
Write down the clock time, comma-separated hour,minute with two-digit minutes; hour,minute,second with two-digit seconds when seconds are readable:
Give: 8,11
